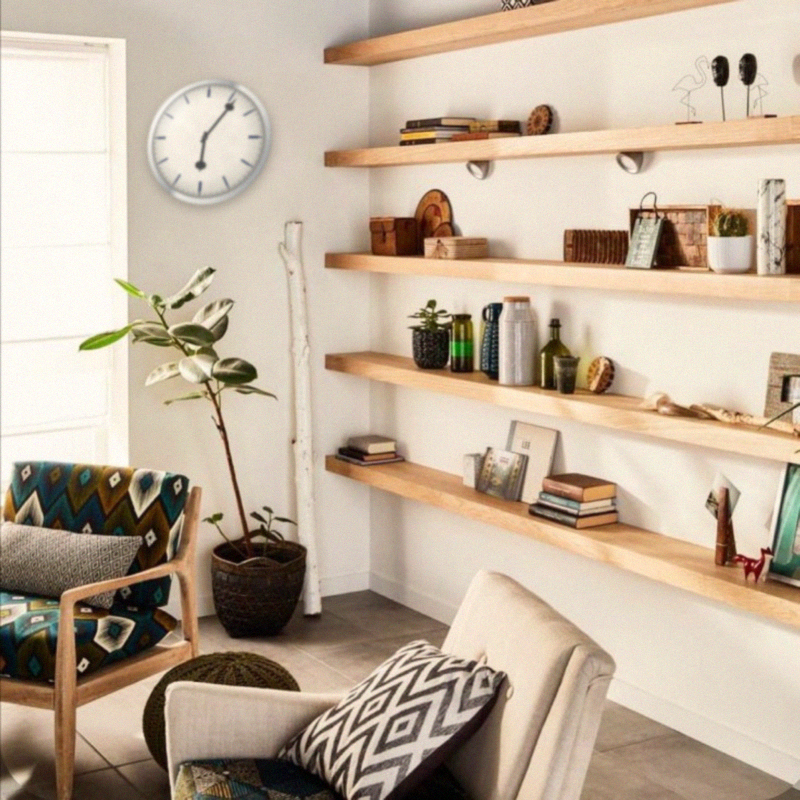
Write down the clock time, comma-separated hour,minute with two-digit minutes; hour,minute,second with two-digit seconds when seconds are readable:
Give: 6,06
